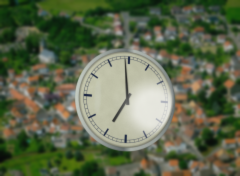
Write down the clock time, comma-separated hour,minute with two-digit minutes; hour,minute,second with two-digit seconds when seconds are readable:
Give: 6,59
